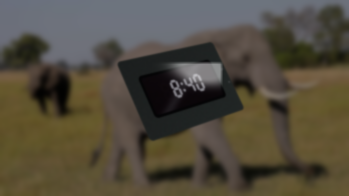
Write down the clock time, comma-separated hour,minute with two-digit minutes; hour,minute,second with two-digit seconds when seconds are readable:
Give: 8,40
